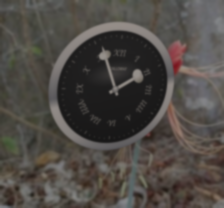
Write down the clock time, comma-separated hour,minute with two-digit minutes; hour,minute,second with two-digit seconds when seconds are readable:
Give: 1,56
